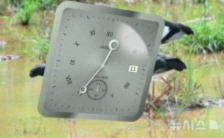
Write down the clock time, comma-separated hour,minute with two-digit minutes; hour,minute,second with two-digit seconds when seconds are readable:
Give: 12,35
